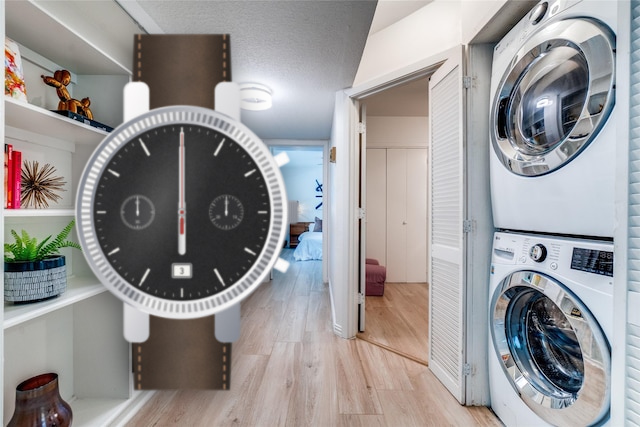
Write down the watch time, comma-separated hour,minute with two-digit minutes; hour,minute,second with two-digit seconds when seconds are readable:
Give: 6,00
